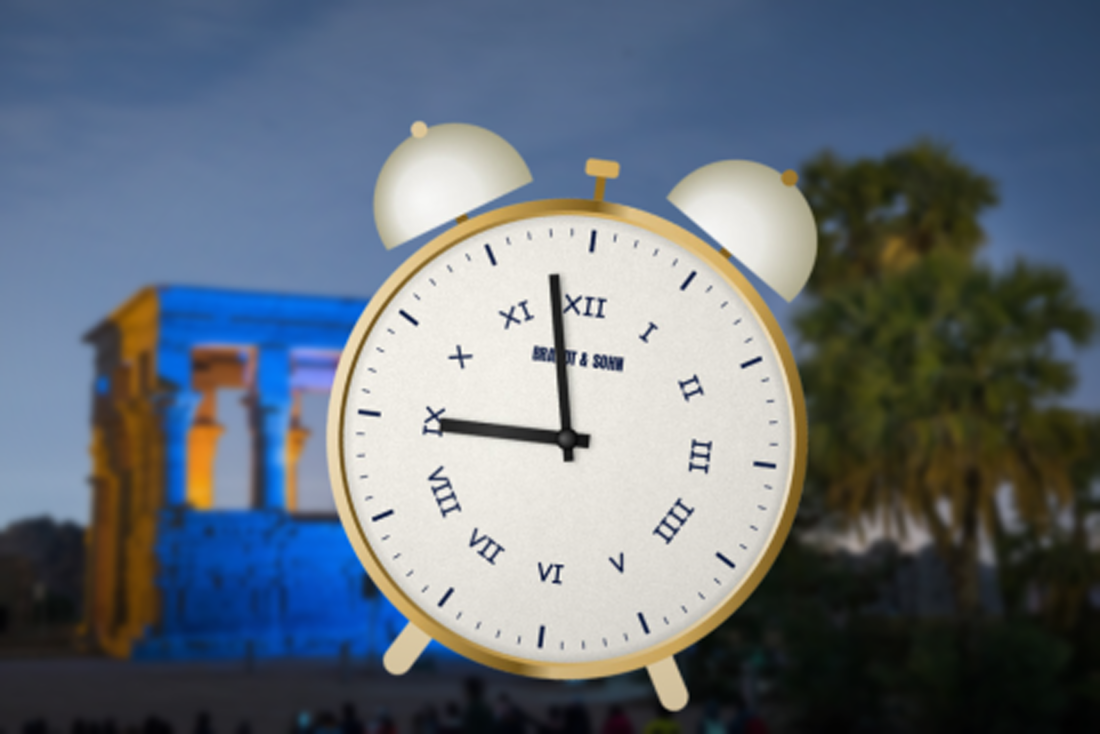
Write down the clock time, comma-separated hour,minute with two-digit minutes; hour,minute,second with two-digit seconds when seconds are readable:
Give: 8,58
